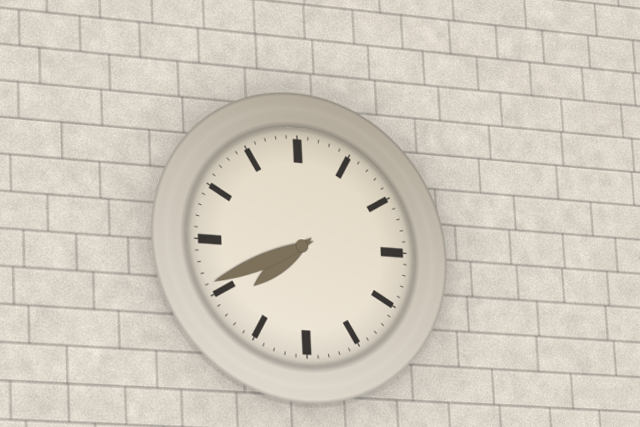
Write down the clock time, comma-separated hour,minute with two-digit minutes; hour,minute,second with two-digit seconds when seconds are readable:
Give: 7,41
